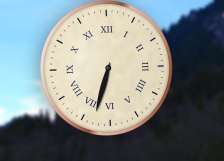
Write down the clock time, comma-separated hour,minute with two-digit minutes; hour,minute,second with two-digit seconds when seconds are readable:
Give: 6,33
